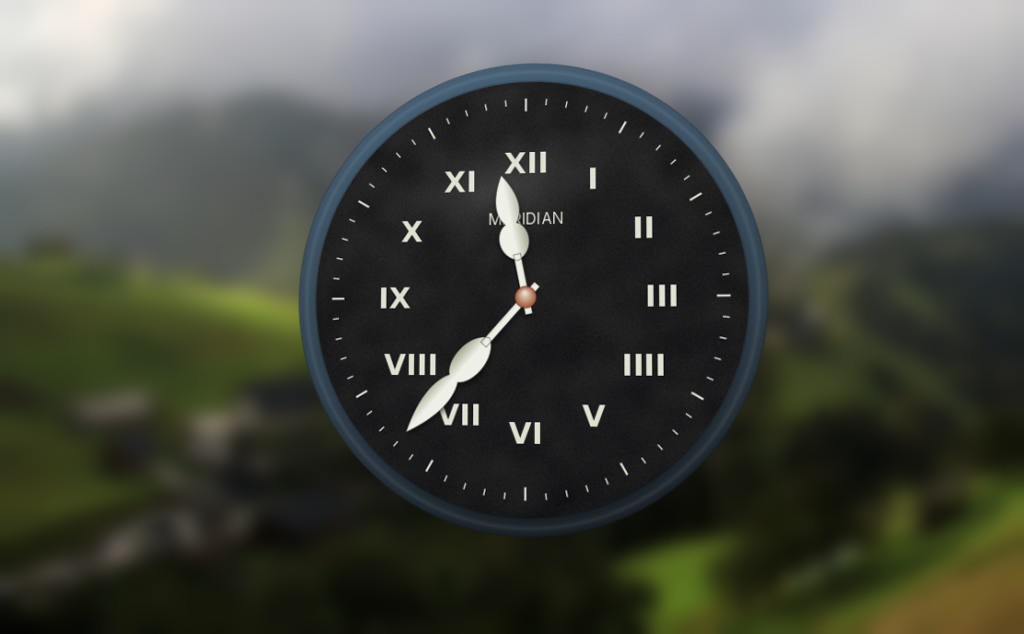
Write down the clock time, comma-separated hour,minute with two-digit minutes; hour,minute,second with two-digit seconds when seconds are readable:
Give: 11,37
